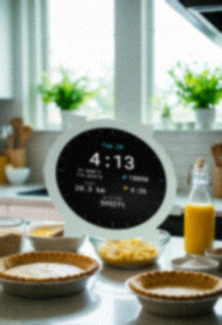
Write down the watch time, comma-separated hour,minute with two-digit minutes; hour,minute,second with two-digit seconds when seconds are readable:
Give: 4,13
